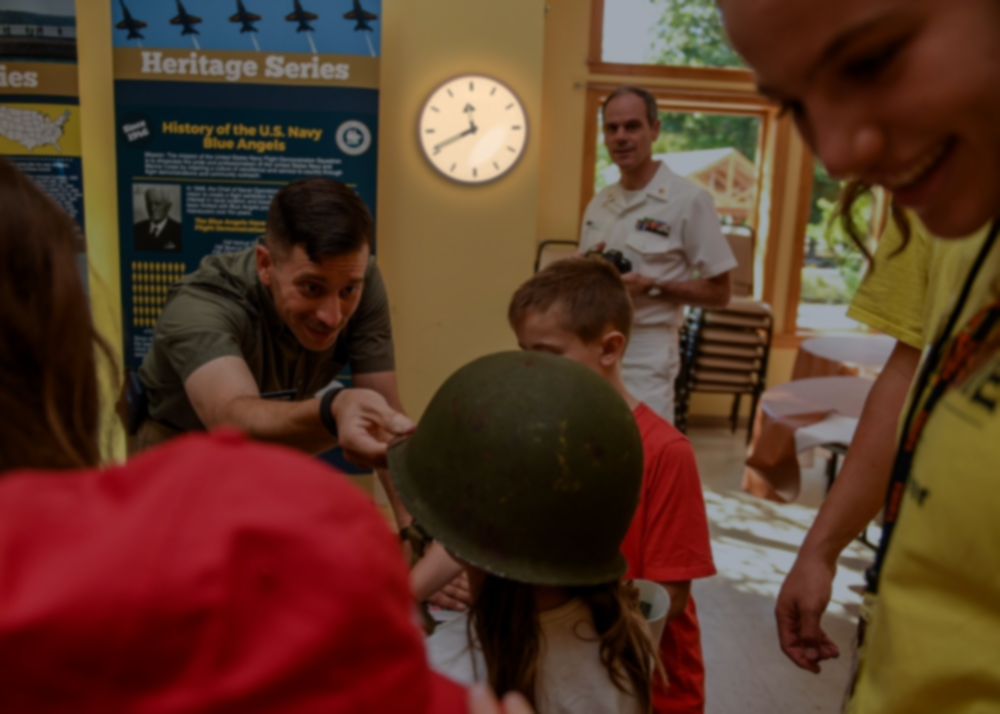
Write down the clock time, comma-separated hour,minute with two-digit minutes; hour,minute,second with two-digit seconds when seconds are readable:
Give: 11,41
